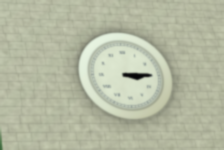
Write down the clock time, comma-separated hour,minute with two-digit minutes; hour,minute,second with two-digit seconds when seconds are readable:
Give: 3,15
